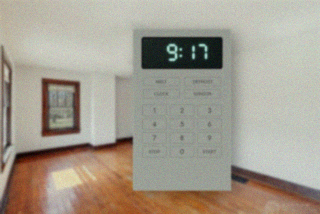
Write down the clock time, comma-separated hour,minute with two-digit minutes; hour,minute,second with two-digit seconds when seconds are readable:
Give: 9,17
